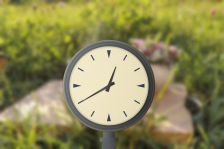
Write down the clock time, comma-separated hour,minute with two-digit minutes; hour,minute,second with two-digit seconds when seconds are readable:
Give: 12,40
